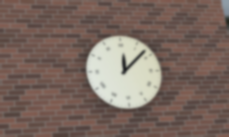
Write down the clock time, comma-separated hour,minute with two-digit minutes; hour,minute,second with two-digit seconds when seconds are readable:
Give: 12,08
